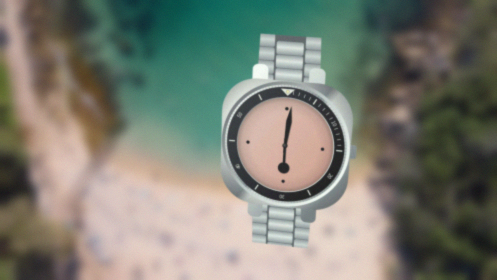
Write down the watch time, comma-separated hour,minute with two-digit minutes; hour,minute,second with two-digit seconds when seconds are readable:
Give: 6,01
